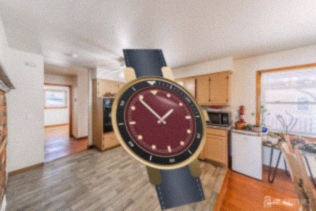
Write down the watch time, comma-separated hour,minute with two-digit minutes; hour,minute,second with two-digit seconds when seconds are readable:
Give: 1,54
